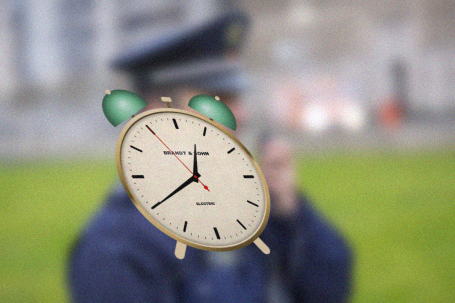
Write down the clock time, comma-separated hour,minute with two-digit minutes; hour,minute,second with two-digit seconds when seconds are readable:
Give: 12,39,55
